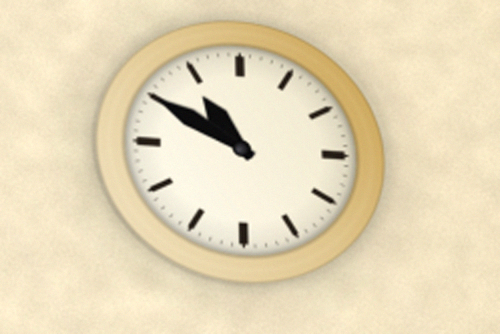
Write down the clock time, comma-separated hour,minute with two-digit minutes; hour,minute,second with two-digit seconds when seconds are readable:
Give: 10,50
